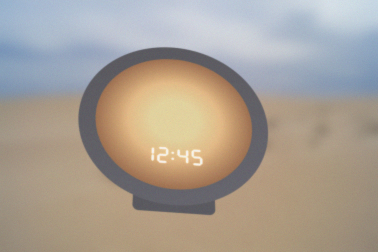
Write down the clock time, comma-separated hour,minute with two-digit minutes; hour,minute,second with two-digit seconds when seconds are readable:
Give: 12,45
